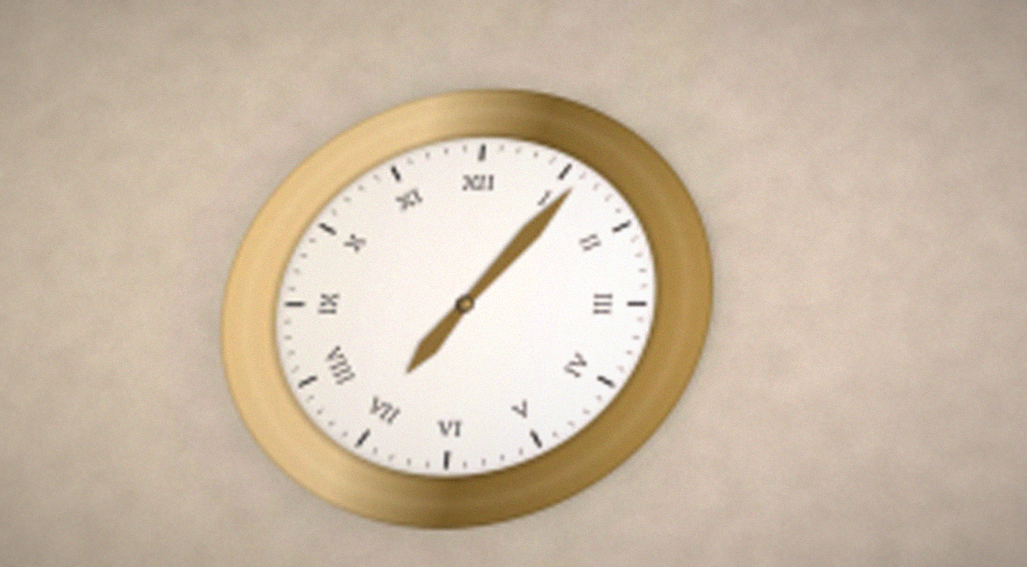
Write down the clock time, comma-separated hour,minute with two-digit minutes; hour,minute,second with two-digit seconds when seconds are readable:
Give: 7,06
